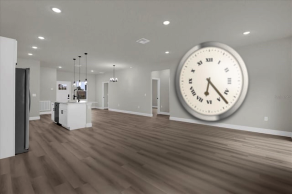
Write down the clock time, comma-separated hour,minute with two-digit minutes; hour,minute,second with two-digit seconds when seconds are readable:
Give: 6,23
